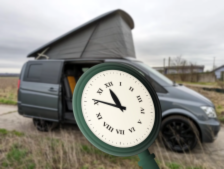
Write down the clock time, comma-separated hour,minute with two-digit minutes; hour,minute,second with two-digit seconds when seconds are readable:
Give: 11,51
